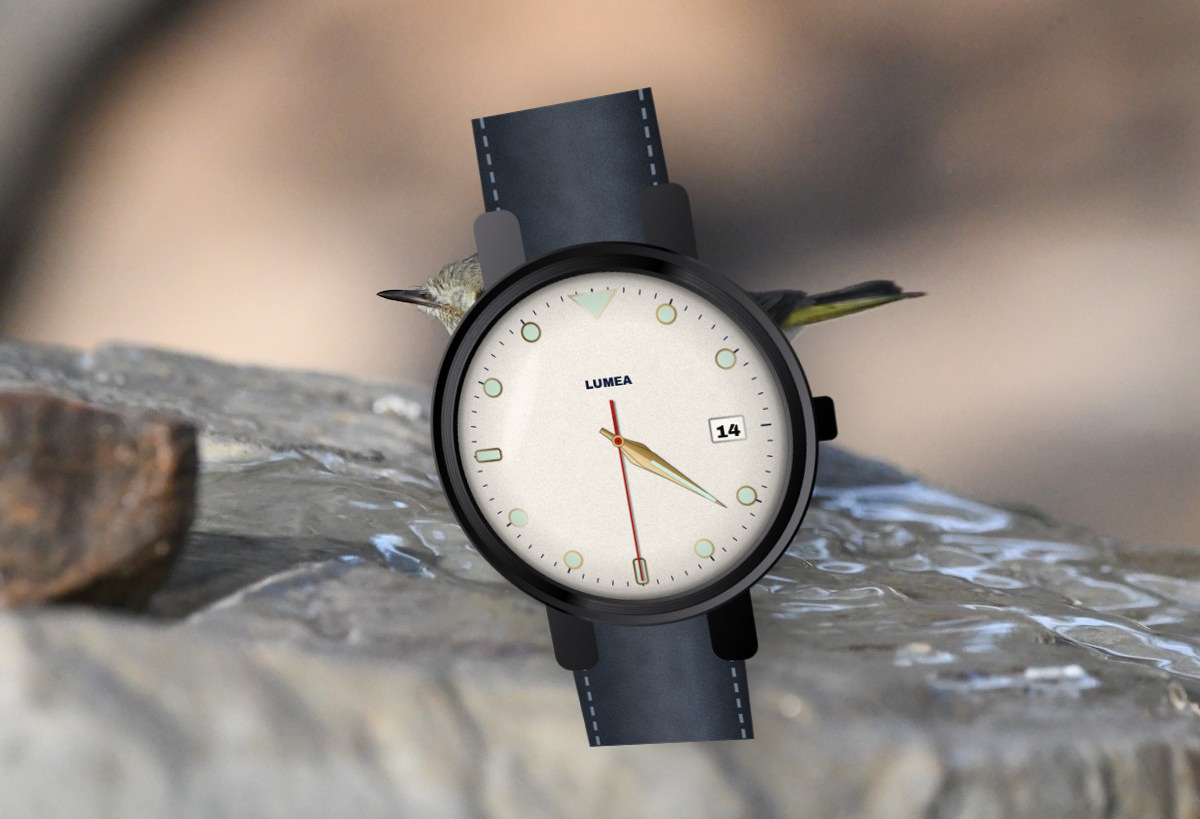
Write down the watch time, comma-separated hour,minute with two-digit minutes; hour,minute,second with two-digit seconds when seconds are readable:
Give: 4,21,30
